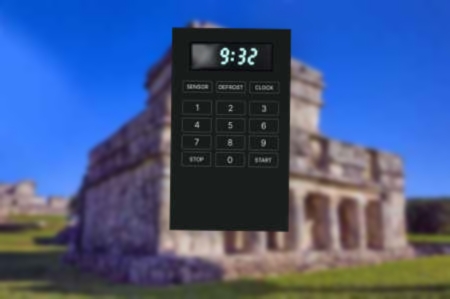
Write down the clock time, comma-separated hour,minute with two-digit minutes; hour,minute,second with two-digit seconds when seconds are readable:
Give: 9,32
